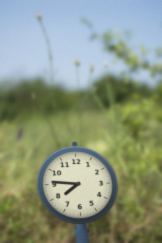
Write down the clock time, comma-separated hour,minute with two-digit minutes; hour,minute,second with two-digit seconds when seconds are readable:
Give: 7,46
